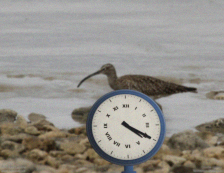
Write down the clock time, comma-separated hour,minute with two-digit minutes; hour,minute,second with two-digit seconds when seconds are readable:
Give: 4,20
